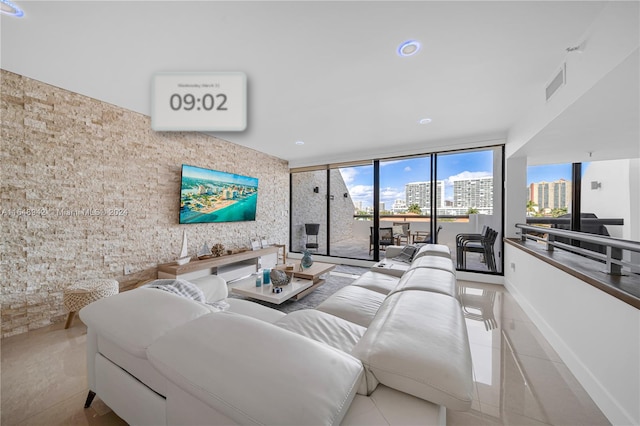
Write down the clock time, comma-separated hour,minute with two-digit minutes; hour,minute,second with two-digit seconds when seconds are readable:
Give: 9,02
